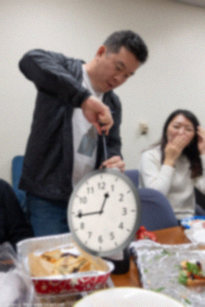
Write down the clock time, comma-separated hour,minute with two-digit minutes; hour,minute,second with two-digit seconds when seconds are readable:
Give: 12,44
